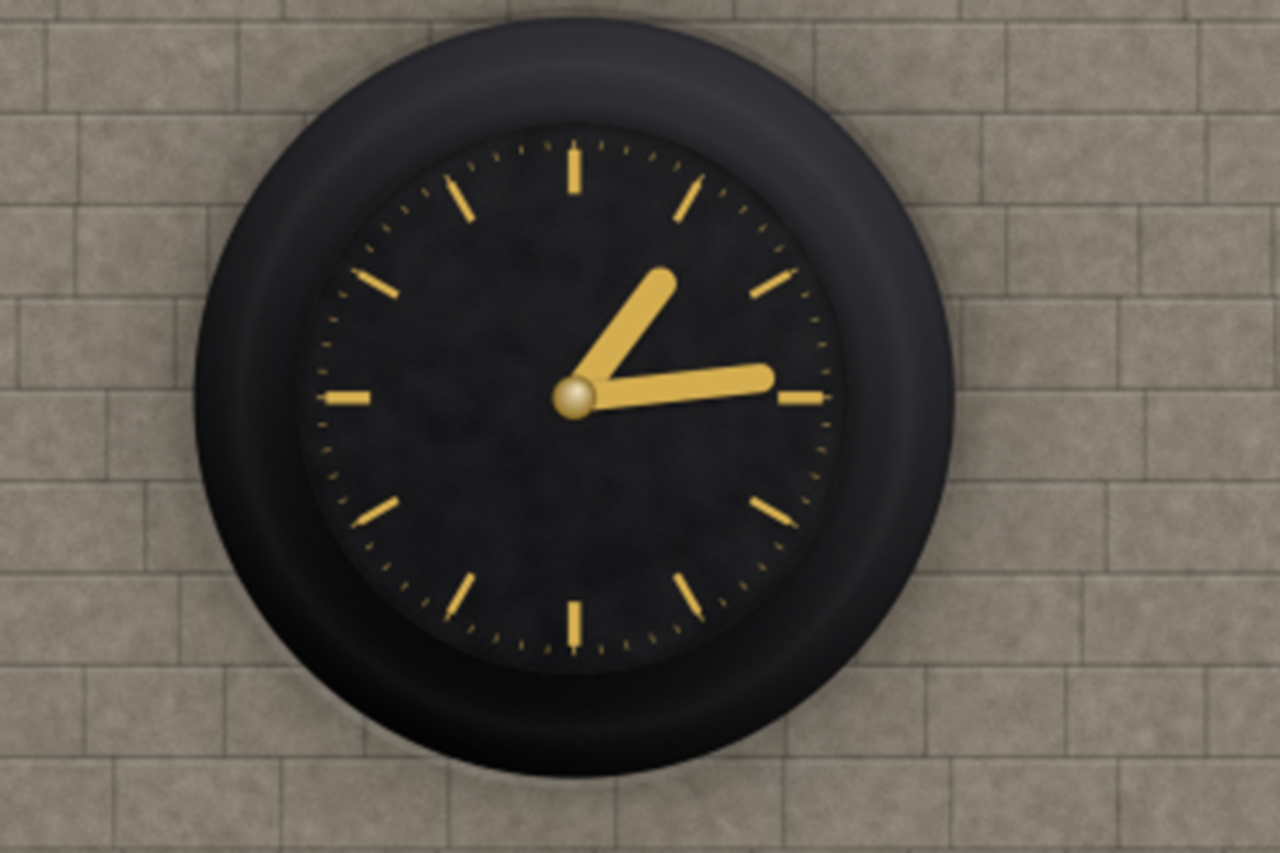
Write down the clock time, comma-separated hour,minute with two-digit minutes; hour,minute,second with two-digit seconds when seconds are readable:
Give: 1,14
